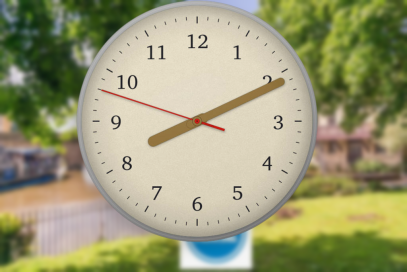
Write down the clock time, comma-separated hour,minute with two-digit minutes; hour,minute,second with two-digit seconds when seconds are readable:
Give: 8,10,48
